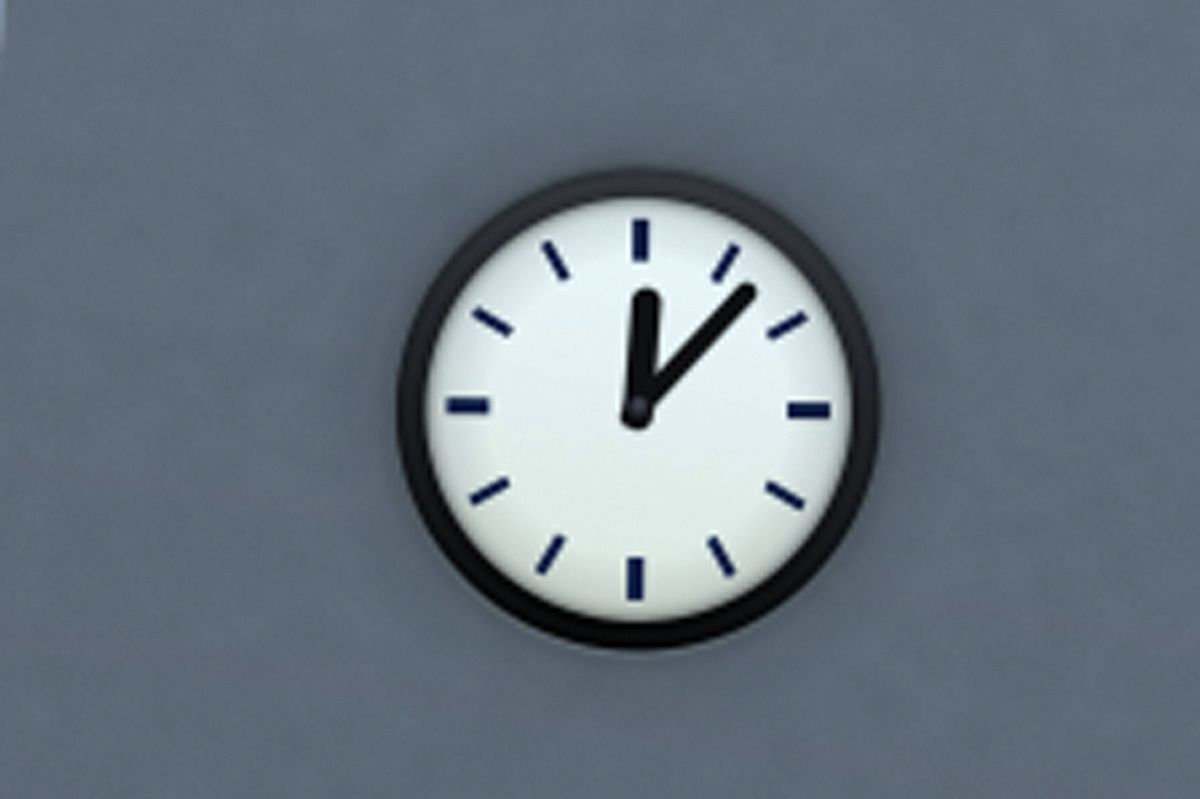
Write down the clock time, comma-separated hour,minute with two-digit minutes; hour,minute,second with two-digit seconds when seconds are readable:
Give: 12,07
